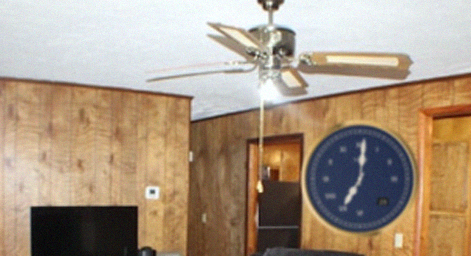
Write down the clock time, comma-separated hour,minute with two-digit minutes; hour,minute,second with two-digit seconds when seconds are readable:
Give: 7,01
